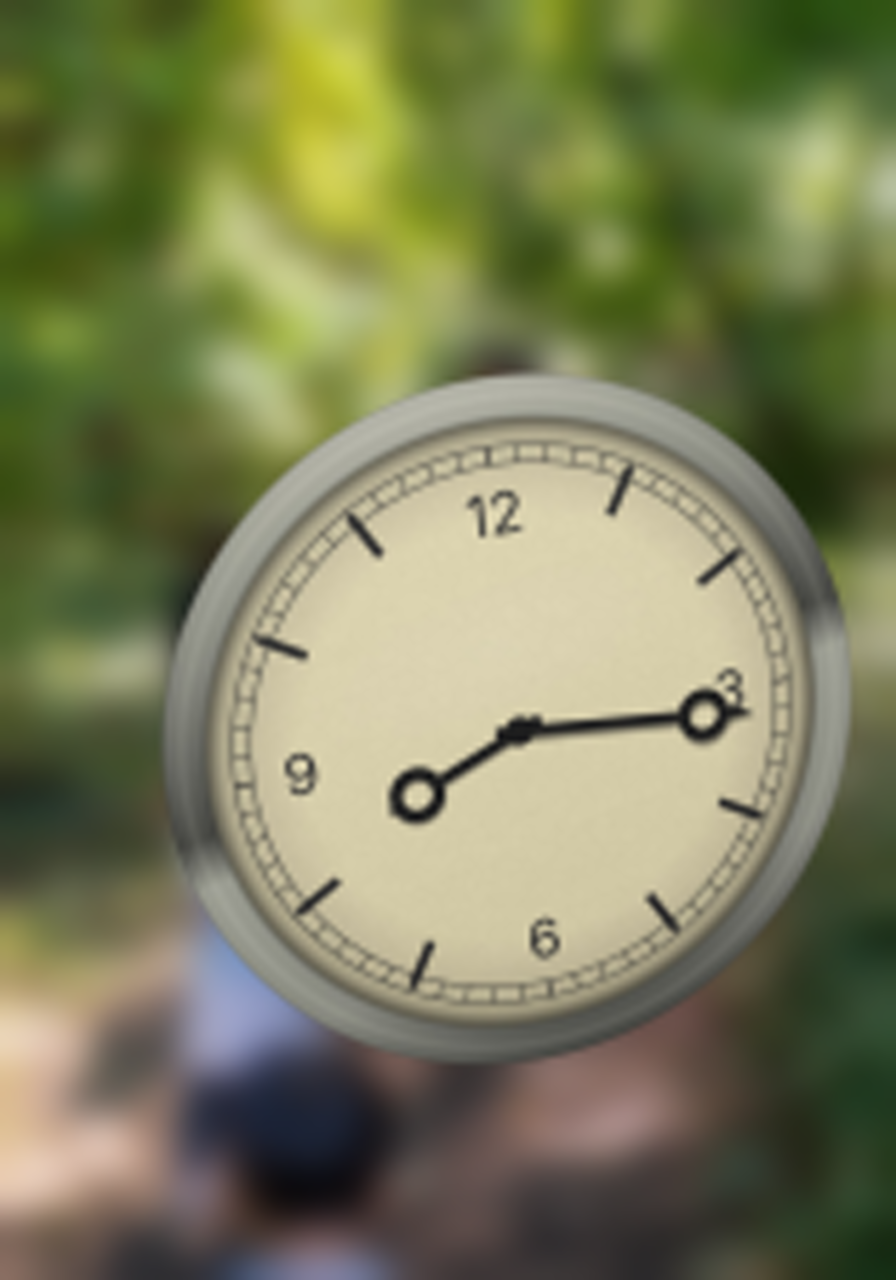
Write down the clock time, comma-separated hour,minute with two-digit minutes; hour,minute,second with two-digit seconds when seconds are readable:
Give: 8,16
